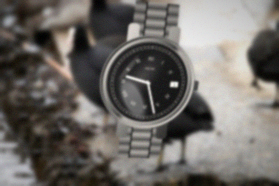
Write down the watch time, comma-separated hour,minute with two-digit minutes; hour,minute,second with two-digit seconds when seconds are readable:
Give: 9,27
